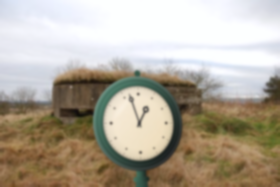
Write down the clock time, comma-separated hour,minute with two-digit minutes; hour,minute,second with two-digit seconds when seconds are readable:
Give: 12,57
